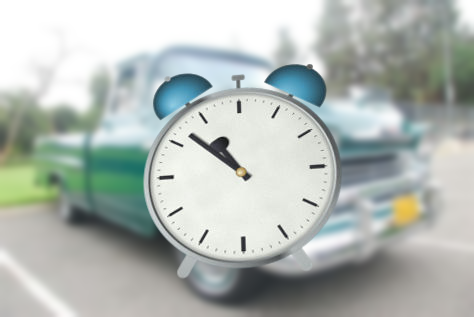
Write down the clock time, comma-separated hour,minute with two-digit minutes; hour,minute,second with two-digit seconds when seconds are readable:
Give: 10,52
